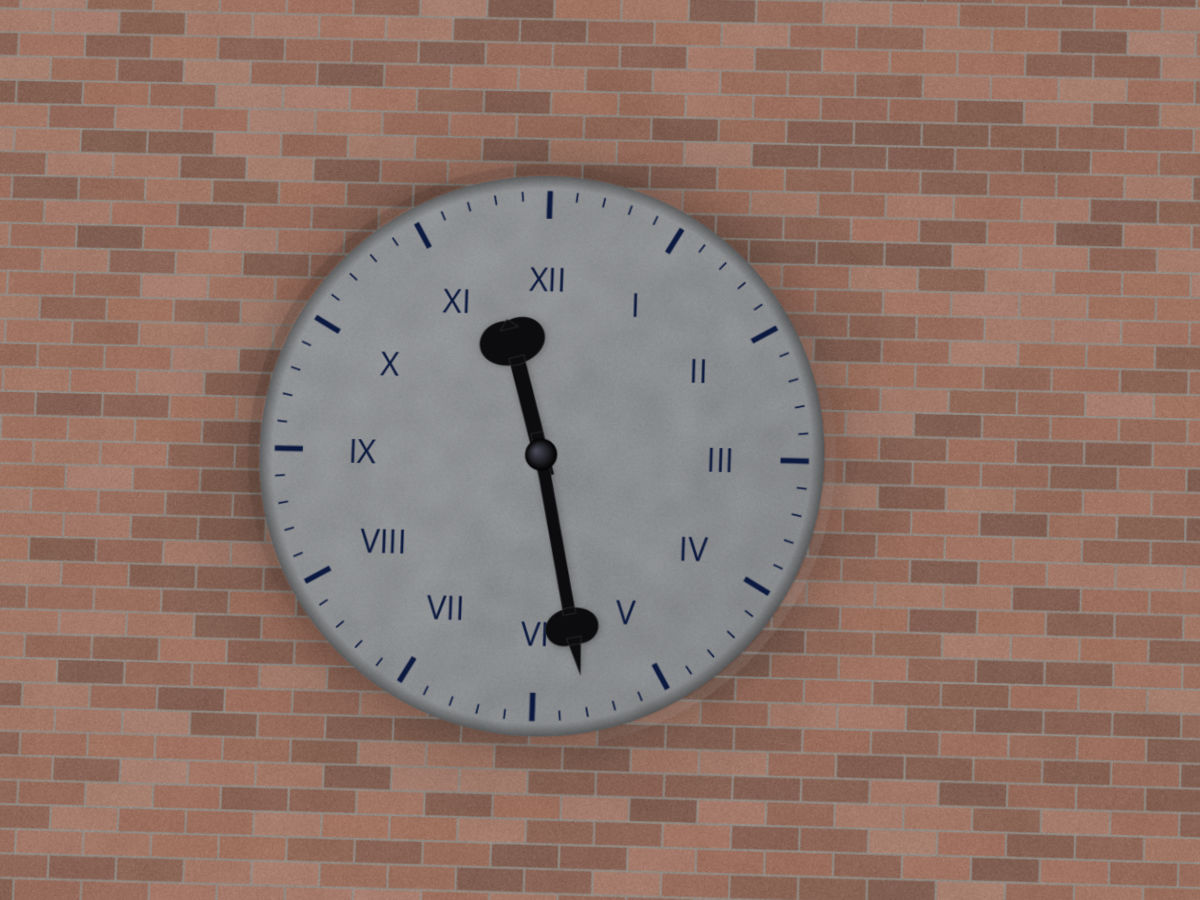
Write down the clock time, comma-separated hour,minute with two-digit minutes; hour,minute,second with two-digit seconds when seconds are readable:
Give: 11,28
